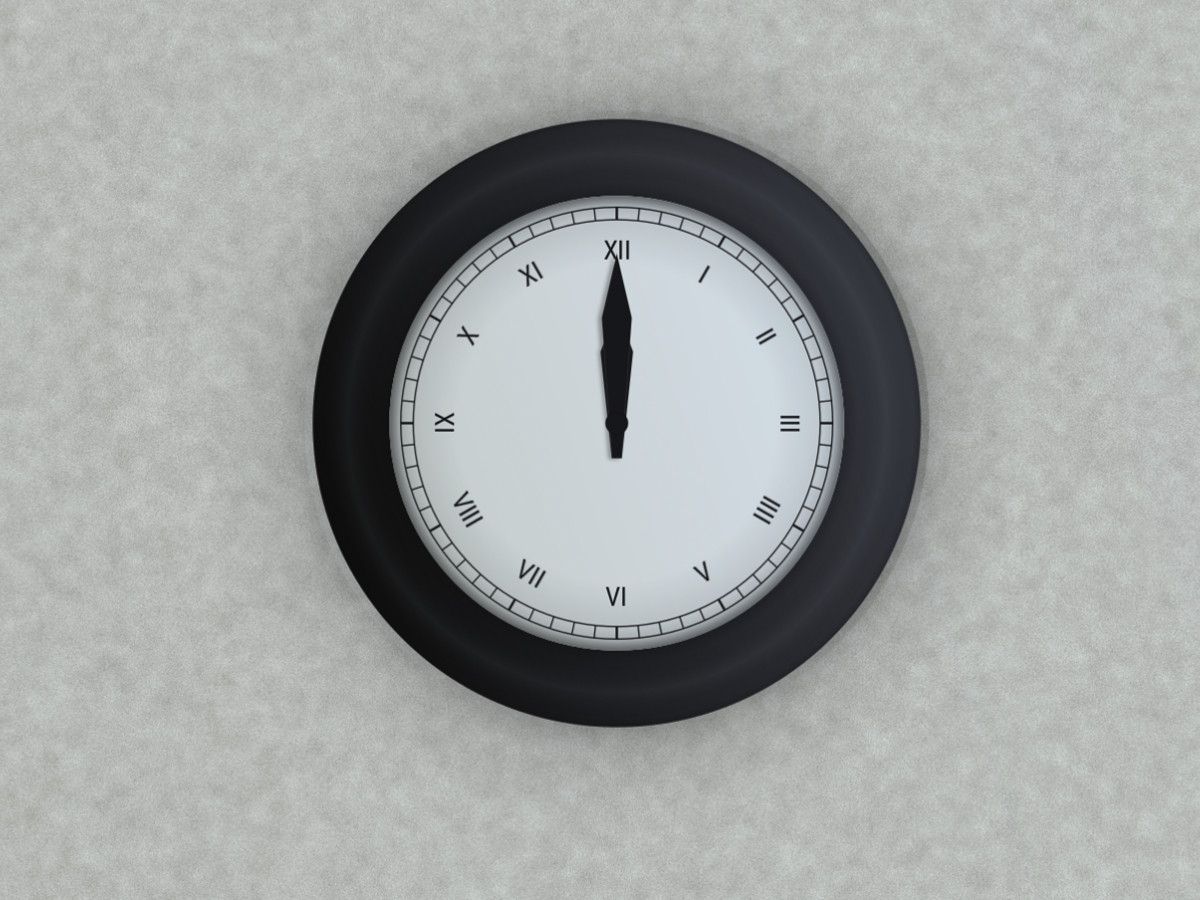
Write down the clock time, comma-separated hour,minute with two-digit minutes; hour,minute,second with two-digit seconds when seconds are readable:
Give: 12,00
